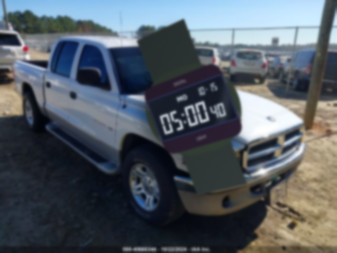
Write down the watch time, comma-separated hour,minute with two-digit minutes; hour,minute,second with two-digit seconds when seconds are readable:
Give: 5,00,40
